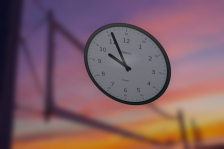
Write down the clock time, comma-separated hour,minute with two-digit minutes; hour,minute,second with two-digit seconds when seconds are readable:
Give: 9,56
